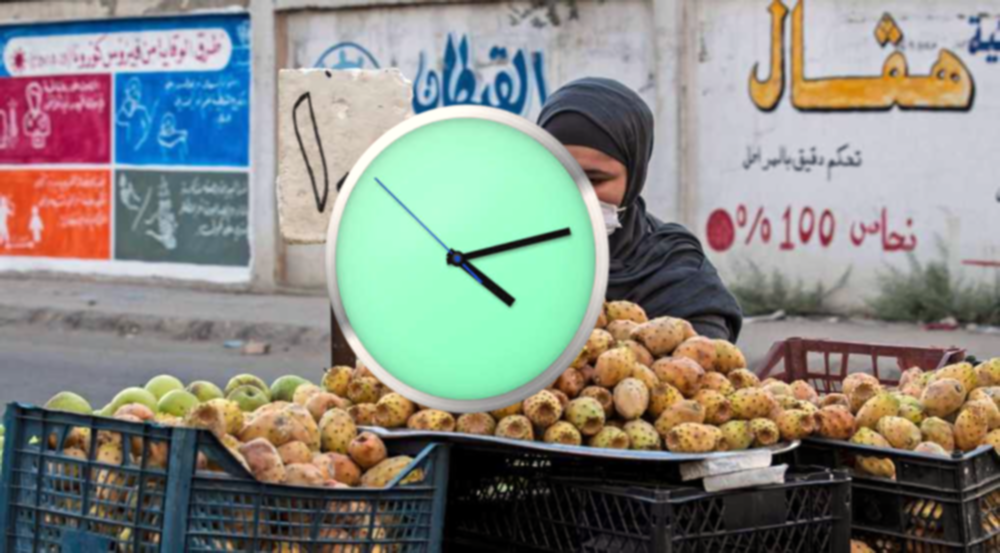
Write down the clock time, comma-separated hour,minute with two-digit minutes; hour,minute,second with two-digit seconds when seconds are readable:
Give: 4,12,52
